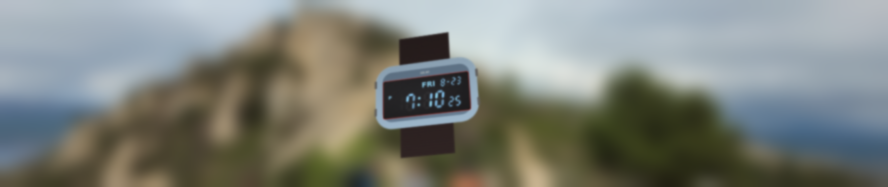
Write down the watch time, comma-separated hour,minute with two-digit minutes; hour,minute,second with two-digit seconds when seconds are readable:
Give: 7,10
